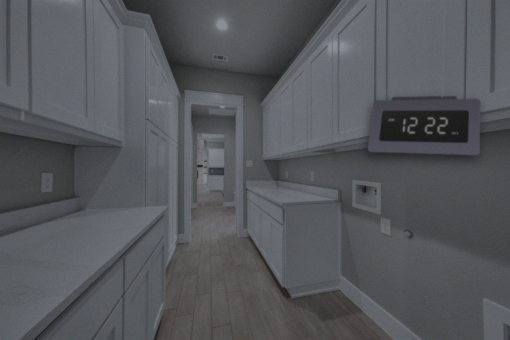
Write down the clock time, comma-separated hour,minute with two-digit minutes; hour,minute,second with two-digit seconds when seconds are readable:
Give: 12,22
